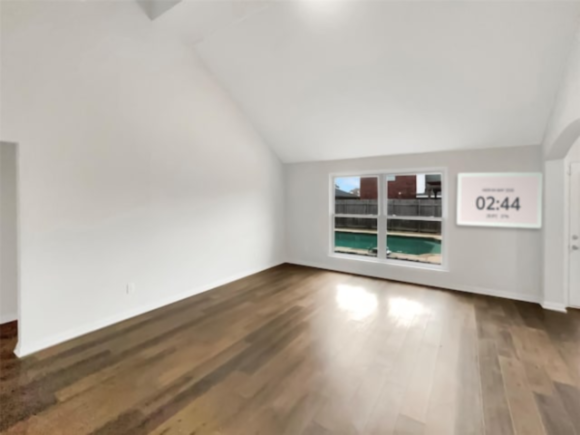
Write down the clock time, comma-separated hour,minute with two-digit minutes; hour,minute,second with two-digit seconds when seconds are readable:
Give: 2,44
